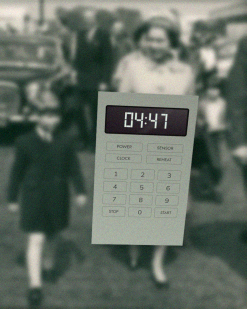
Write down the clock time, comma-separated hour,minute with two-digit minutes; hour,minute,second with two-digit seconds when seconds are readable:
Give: 4,47
